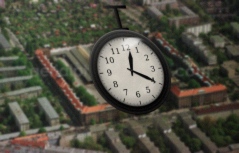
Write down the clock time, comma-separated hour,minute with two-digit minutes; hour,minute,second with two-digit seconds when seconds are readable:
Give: 12,20
